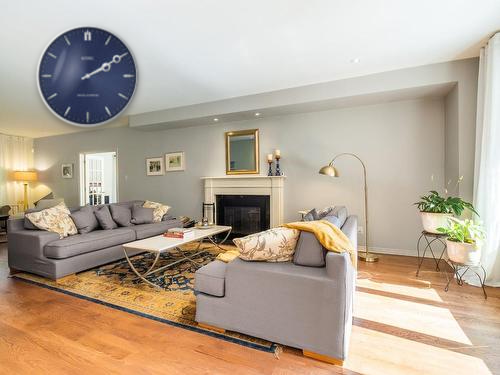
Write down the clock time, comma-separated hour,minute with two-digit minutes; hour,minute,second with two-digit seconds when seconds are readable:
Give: 2,10
